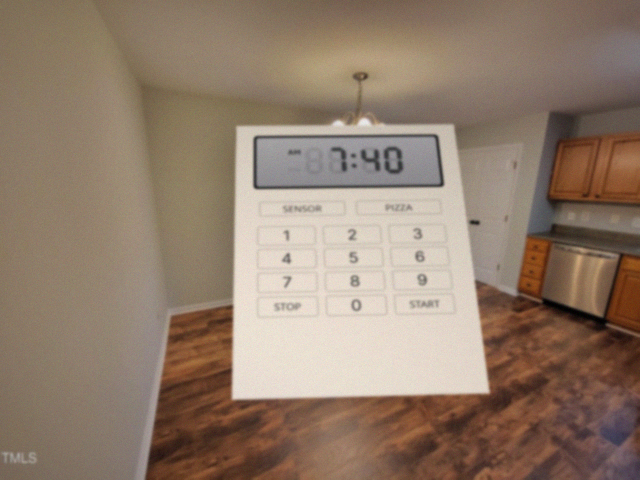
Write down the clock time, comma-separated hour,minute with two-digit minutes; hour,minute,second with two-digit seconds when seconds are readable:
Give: 7,40
